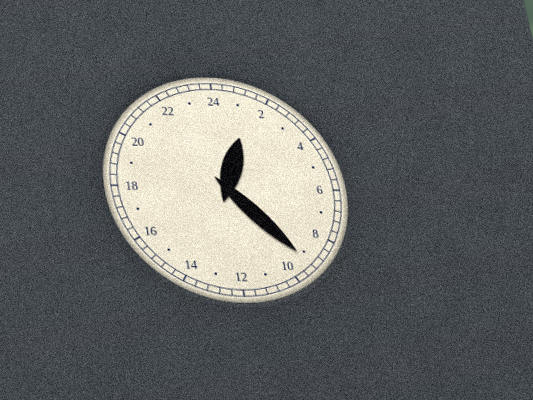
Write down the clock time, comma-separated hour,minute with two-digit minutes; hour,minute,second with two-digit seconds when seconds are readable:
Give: 1,23
